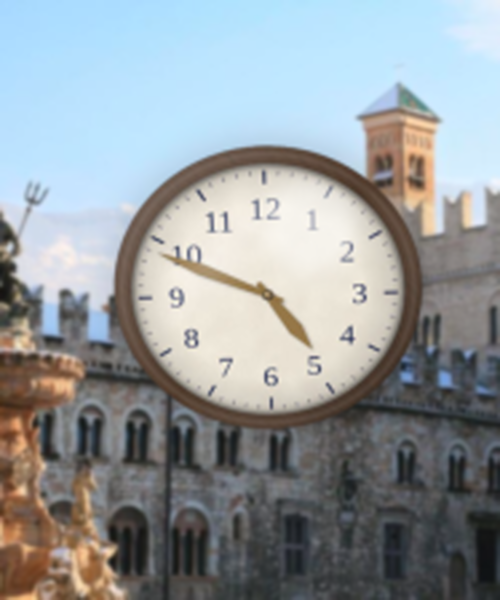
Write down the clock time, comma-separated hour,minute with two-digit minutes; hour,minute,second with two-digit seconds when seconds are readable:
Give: 4,49
